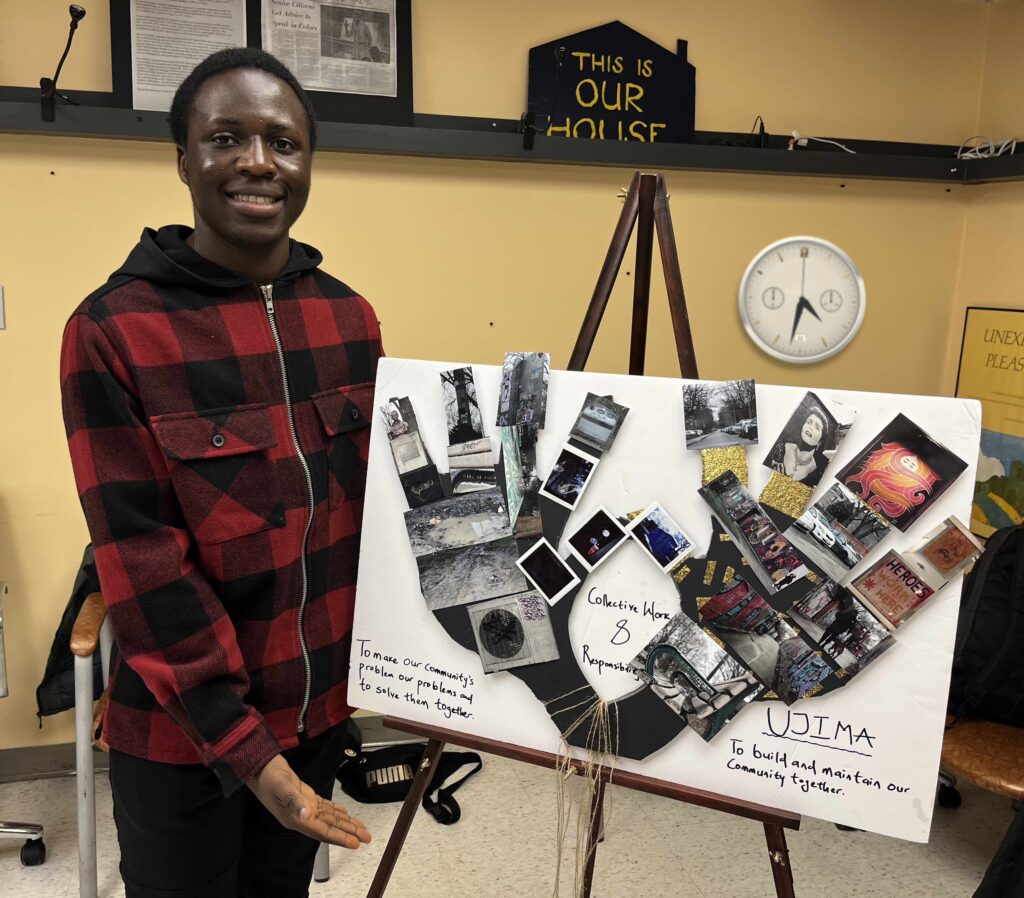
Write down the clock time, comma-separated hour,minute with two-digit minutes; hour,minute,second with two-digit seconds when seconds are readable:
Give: 4,32
